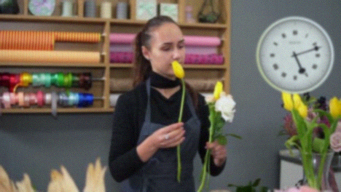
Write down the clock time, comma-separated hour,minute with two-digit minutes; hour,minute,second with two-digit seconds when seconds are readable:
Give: 5,12
